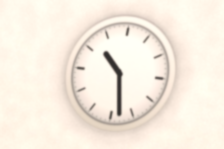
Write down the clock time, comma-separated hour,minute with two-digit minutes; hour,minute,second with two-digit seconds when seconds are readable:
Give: 10,28
